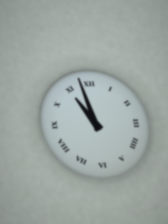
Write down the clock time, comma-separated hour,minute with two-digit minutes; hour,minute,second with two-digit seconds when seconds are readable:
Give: 10,58
